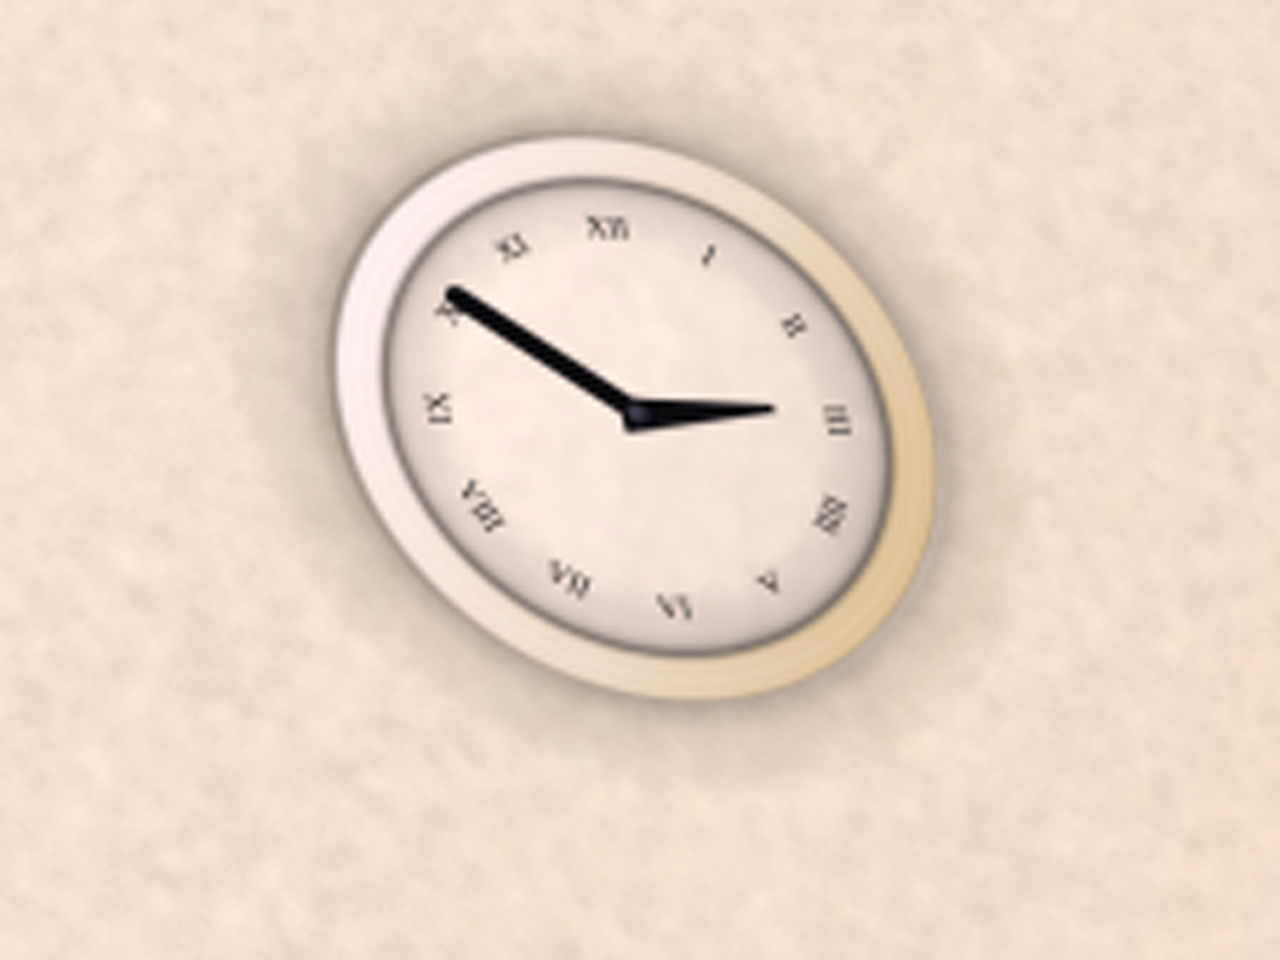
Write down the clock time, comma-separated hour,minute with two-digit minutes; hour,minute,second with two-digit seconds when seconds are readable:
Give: 2,51
